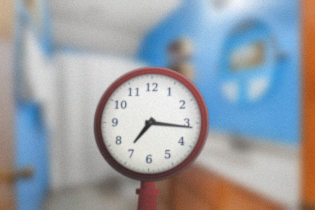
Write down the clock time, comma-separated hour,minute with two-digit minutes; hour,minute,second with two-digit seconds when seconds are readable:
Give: 7,16
